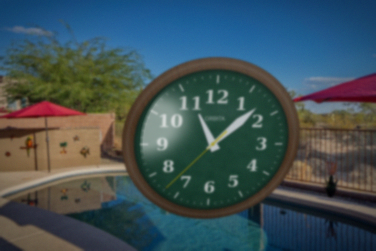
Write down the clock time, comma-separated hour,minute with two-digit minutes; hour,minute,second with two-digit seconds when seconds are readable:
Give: 11,07,37
